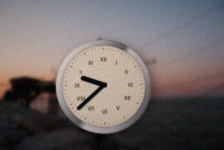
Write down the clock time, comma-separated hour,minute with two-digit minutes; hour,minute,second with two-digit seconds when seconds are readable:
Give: 9,38
